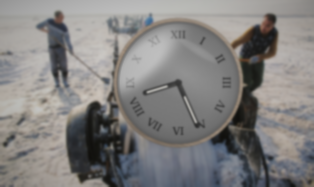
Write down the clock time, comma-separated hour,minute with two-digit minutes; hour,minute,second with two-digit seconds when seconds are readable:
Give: 8,26
